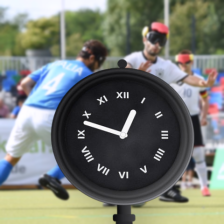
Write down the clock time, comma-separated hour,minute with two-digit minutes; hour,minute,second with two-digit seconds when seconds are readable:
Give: 12,48
